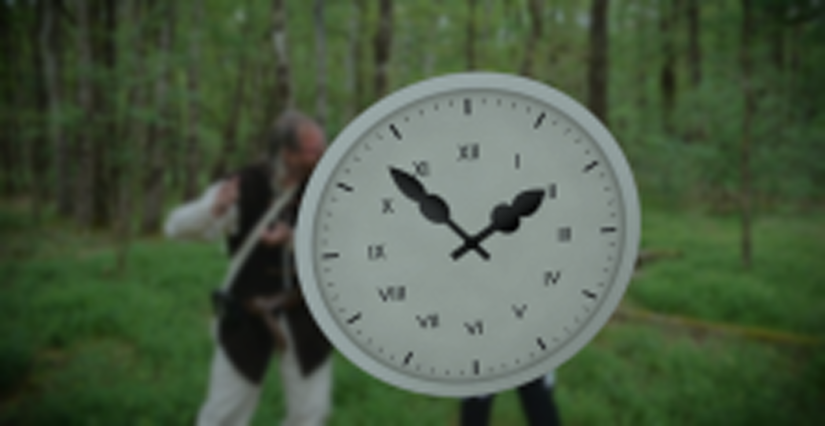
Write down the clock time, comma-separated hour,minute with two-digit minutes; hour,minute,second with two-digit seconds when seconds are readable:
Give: 1,53
